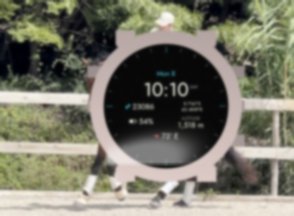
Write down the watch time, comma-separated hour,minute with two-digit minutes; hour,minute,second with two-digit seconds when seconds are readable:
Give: 10,10
